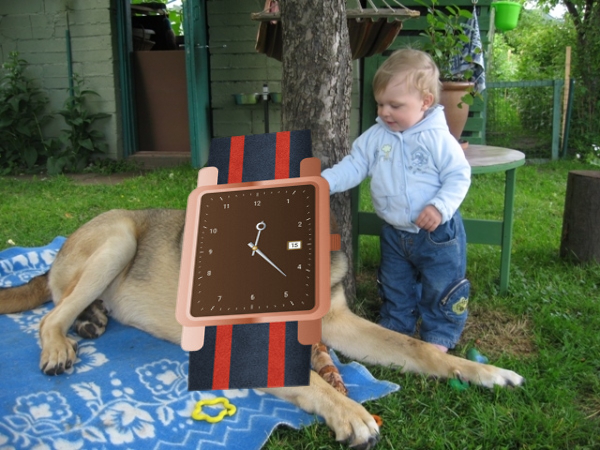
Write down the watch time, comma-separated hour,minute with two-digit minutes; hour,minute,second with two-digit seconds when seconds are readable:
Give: 12,23
